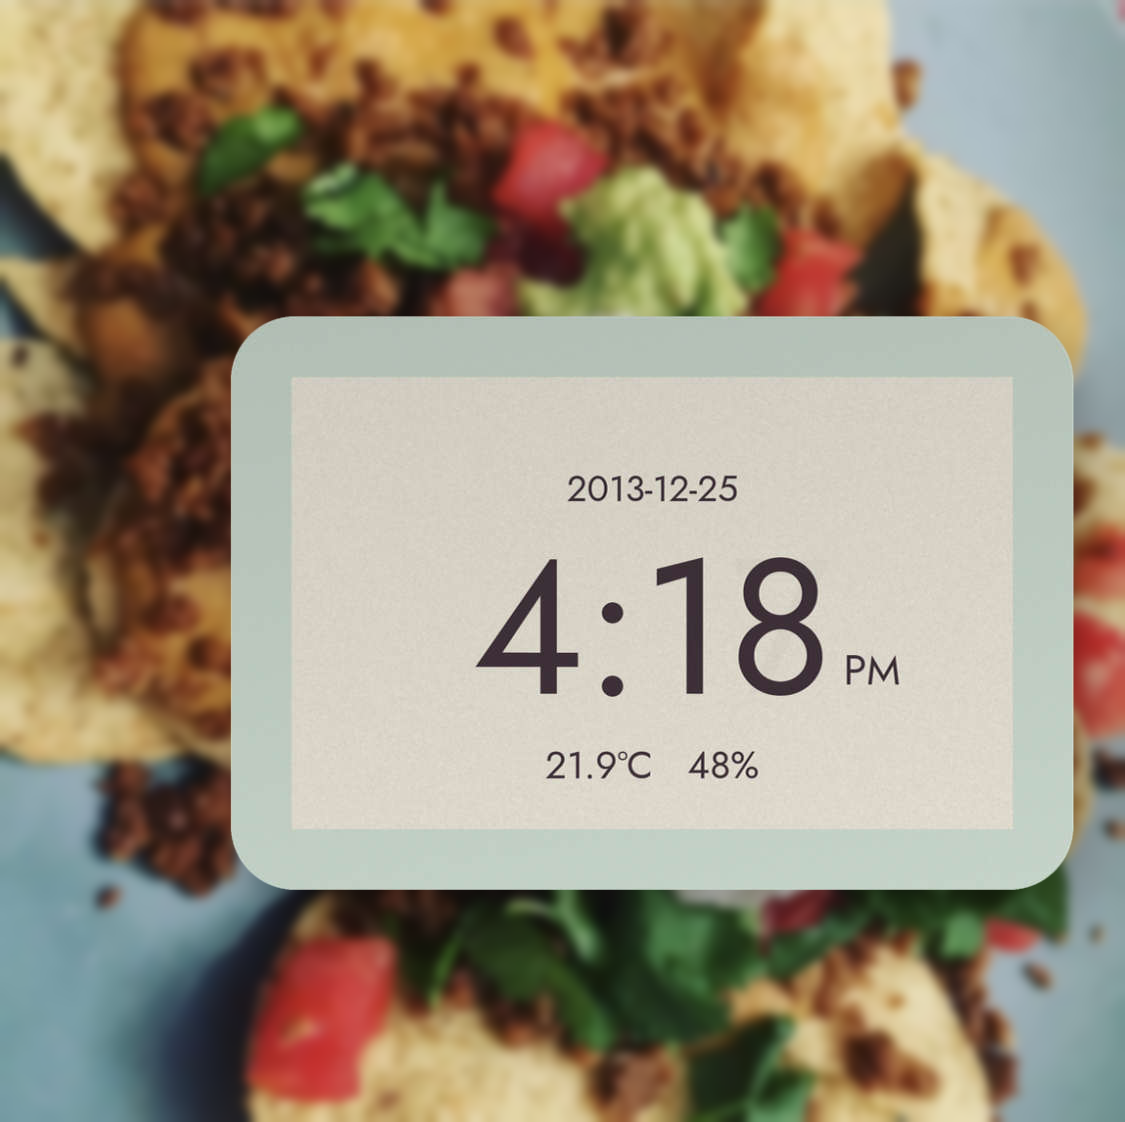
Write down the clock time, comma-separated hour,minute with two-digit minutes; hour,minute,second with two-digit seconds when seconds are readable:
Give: 4,18
